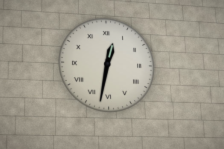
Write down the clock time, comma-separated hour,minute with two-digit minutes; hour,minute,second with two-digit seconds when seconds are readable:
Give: 12,32
